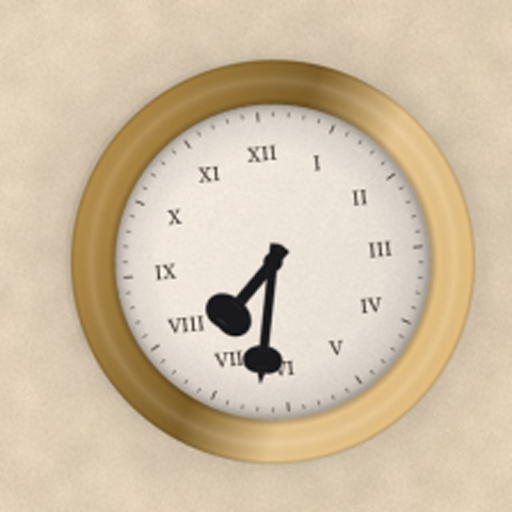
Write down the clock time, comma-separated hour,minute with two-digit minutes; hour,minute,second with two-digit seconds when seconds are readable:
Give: 7,32
